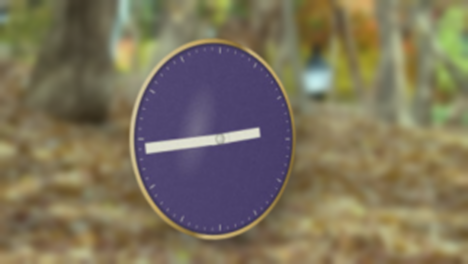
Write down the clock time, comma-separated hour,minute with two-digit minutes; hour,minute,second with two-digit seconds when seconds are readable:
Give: 2,44
